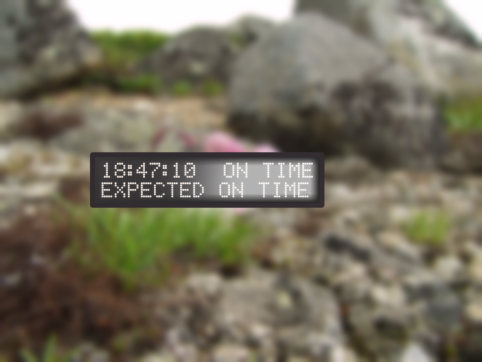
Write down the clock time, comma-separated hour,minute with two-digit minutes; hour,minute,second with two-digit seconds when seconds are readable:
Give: 18,47,10
